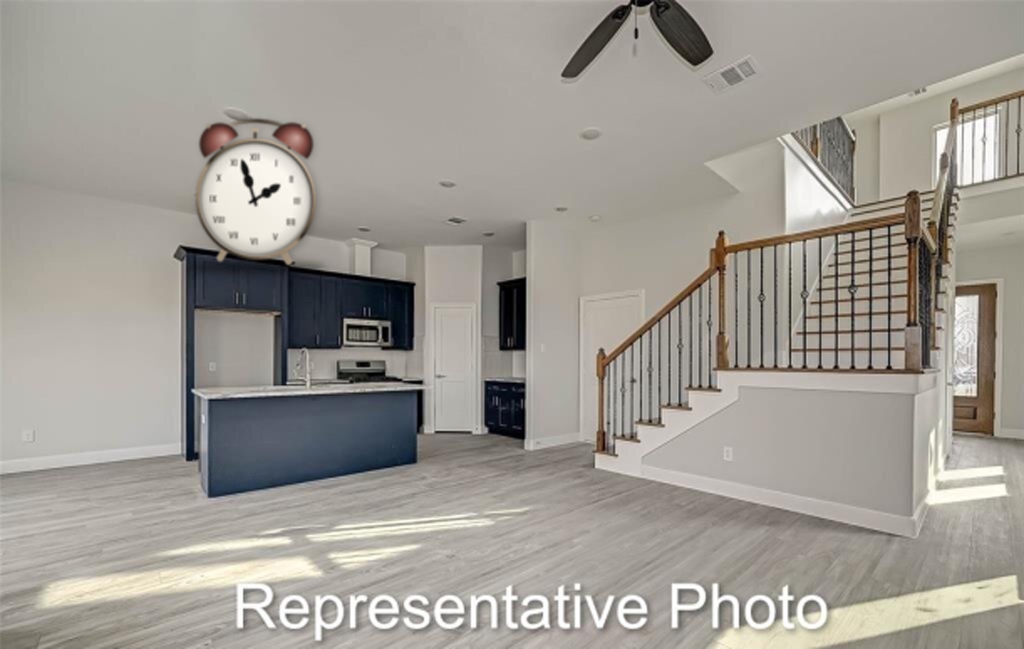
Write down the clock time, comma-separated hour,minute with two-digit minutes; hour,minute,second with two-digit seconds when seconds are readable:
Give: 1,57
